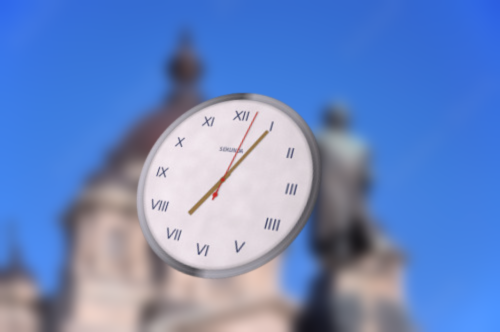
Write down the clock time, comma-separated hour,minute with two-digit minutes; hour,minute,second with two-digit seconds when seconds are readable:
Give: 7,05,02
